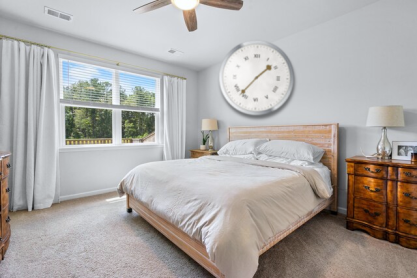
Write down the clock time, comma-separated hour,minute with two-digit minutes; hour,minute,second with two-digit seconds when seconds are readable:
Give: 1,37
